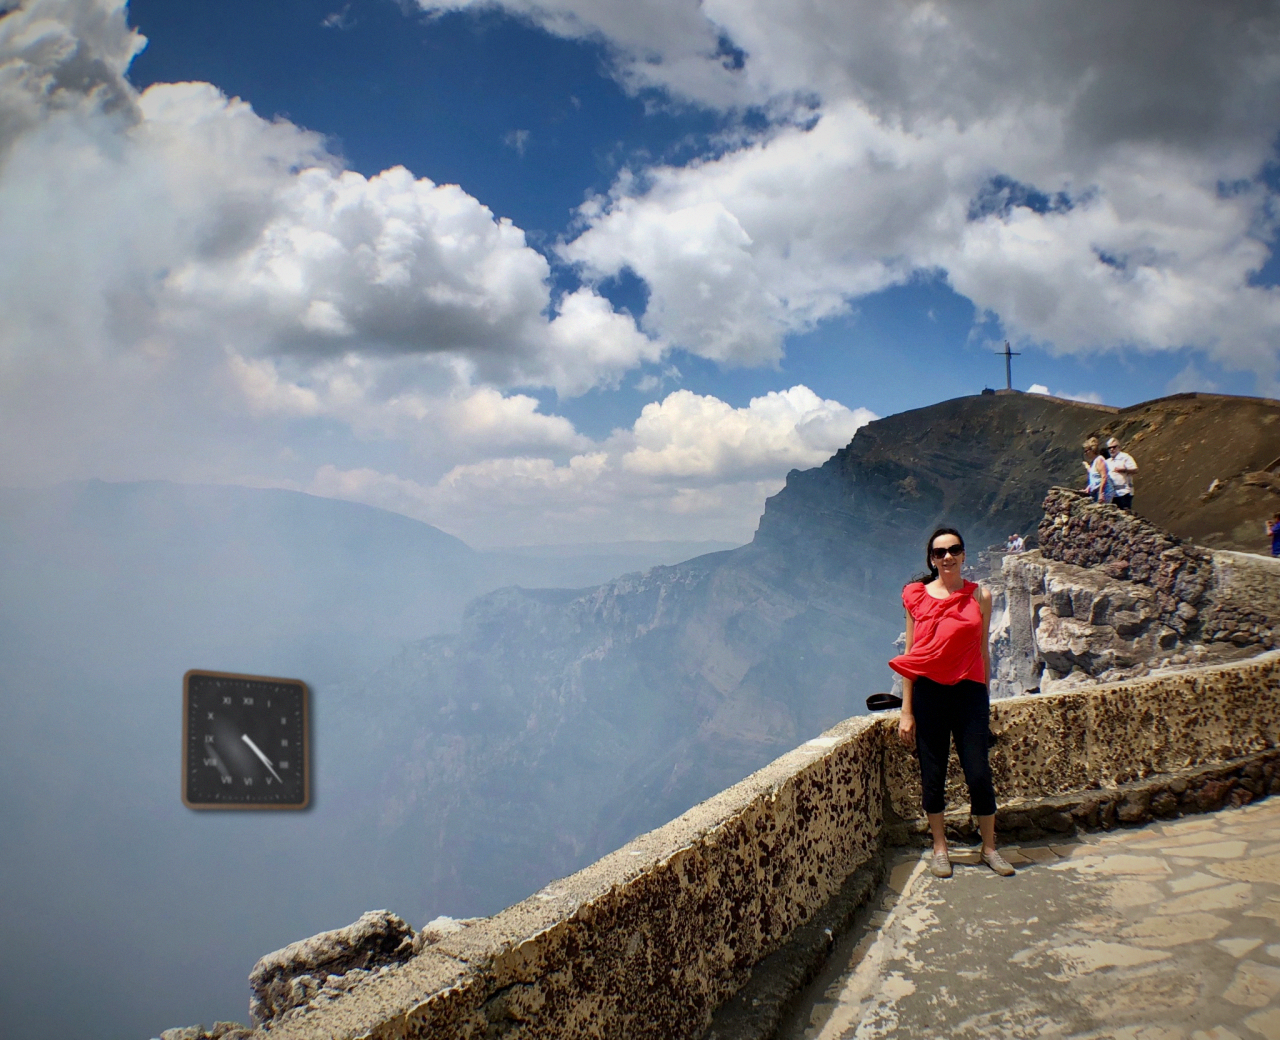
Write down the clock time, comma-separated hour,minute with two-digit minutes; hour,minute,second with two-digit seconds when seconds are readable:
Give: 4,23
